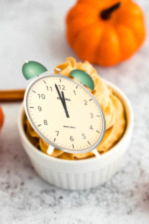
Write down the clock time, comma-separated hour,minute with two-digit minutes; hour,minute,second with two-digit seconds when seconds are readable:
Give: 11,58
